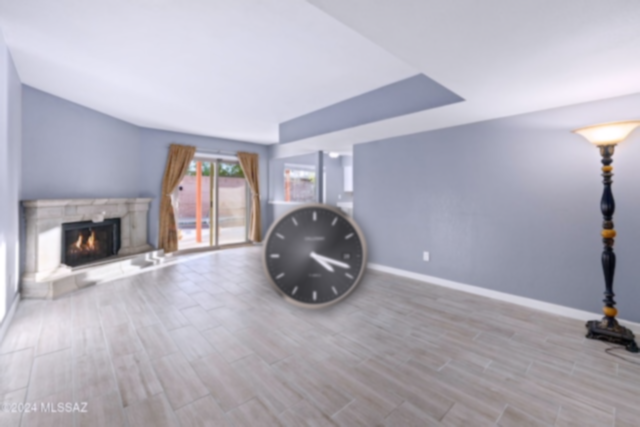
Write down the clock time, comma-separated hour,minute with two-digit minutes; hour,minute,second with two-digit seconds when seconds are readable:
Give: 4,18
